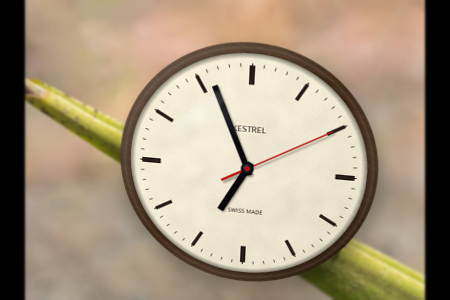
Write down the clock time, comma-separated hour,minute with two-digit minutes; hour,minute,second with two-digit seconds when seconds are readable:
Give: 6,56,10
